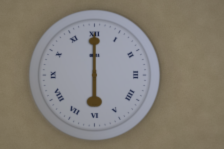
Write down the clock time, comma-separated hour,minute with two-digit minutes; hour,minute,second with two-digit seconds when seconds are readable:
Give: 6,00
